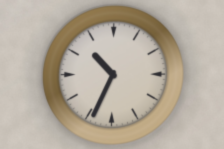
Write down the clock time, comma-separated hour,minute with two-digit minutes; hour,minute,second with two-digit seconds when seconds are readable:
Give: 10,34
